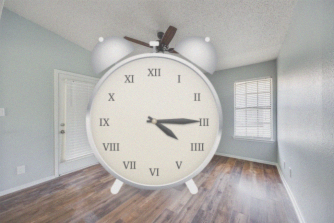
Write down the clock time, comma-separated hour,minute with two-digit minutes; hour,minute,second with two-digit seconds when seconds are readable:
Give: 4,15
